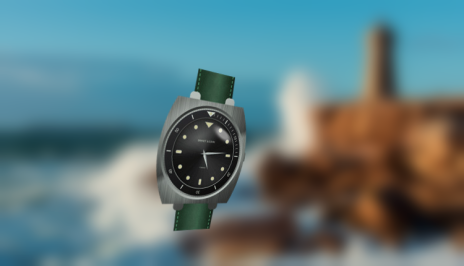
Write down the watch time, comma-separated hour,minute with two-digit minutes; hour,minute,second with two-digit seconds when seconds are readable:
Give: 5,14
